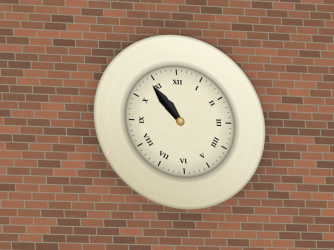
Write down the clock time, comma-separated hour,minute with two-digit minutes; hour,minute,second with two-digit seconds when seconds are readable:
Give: 10,54
